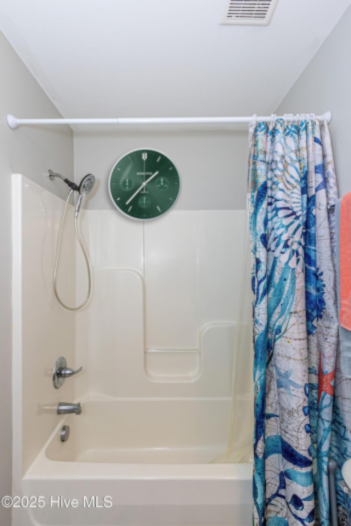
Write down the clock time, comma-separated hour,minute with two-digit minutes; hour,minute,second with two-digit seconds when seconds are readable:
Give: 1,37
